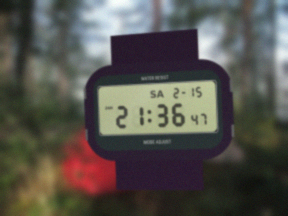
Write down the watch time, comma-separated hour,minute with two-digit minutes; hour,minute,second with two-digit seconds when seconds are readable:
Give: 21,36,47
